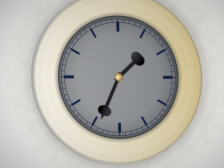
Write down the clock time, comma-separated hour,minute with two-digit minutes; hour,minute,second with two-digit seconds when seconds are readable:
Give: 1,34
